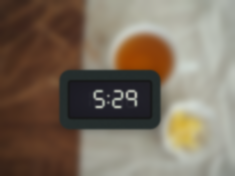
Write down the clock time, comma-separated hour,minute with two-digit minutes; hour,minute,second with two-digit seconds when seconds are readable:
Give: 5,29
